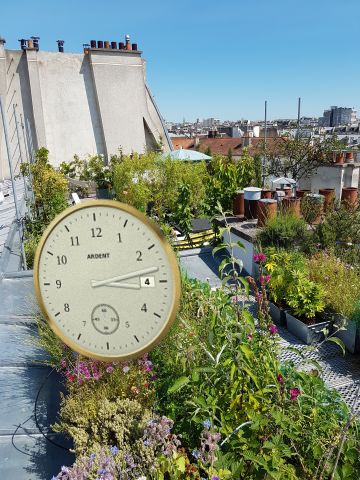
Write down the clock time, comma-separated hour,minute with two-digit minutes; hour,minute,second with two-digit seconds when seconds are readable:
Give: 3,13
